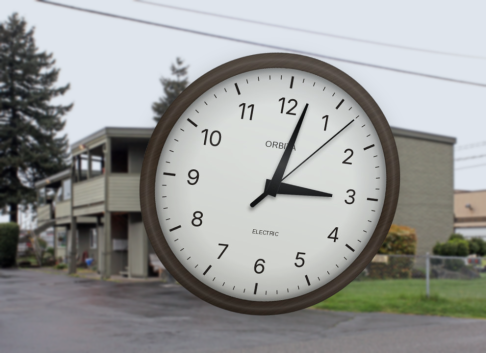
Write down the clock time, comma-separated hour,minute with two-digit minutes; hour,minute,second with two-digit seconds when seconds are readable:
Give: 3,02,07
